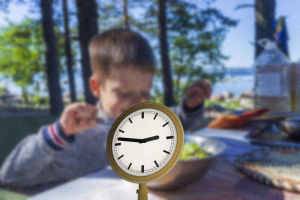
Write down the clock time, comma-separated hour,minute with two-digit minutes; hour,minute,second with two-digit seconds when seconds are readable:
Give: 2,47
